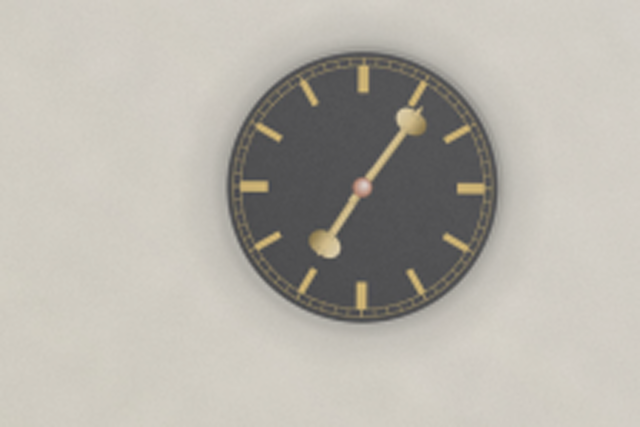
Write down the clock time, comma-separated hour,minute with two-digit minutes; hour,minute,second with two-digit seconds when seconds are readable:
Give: 7,06
